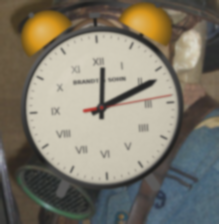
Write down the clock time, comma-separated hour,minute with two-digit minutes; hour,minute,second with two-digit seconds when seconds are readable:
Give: 12,11,14
